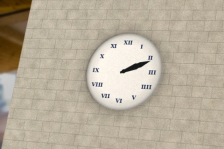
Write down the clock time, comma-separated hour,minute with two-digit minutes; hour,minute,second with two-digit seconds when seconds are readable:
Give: 2,11
